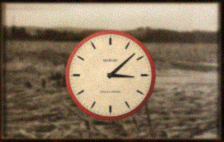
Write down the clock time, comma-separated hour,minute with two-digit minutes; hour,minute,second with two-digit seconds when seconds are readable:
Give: 3,08
